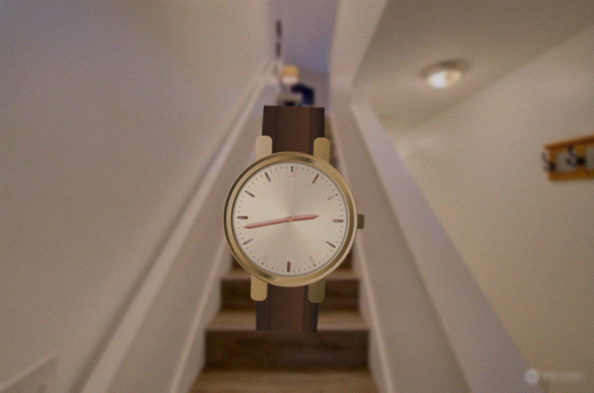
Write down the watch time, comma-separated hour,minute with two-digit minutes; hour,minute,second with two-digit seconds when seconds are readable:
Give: 2,43
